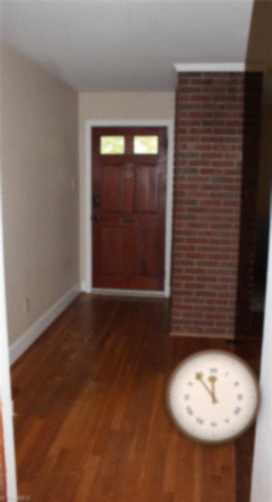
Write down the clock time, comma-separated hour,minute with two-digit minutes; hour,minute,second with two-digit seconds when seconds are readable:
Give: 11,54
